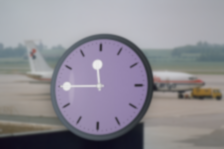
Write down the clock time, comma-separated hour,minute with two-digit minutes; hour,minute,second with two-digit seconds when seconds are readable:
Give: 11,45
